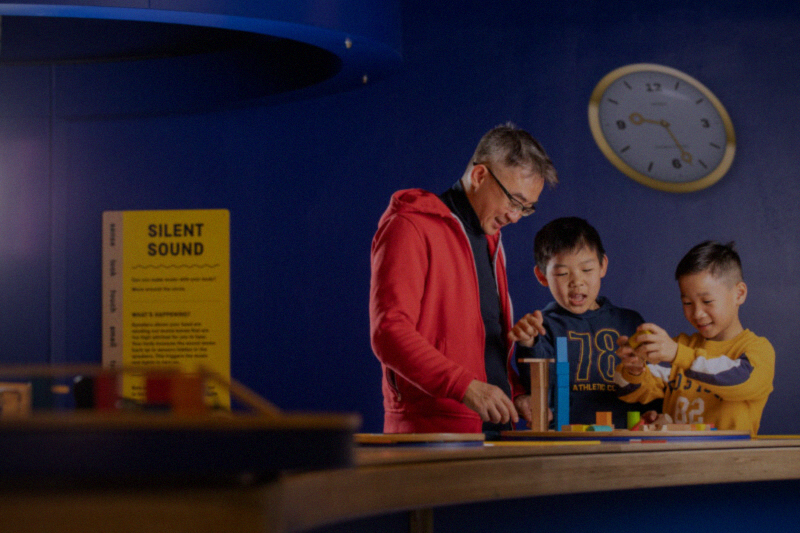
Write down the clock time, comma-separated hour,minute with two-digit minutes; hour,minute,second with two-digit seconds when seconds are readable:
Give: 9,27
